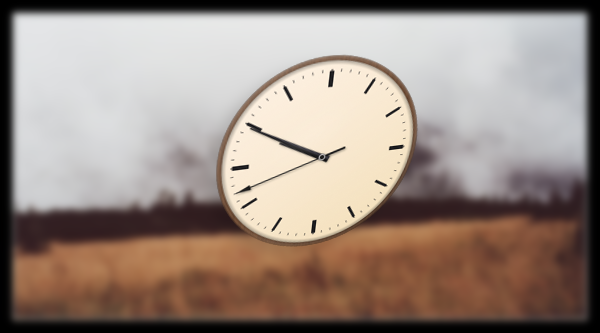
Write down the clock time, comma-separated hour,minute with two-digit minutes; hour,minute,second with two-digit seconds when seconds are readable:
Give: 9,49,42
